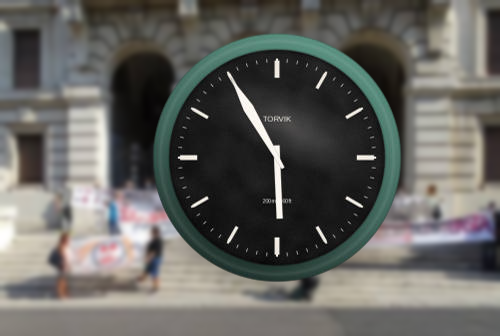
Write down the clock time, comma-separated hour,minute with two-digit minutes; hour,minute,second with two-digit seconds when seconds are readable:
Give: 5,55
